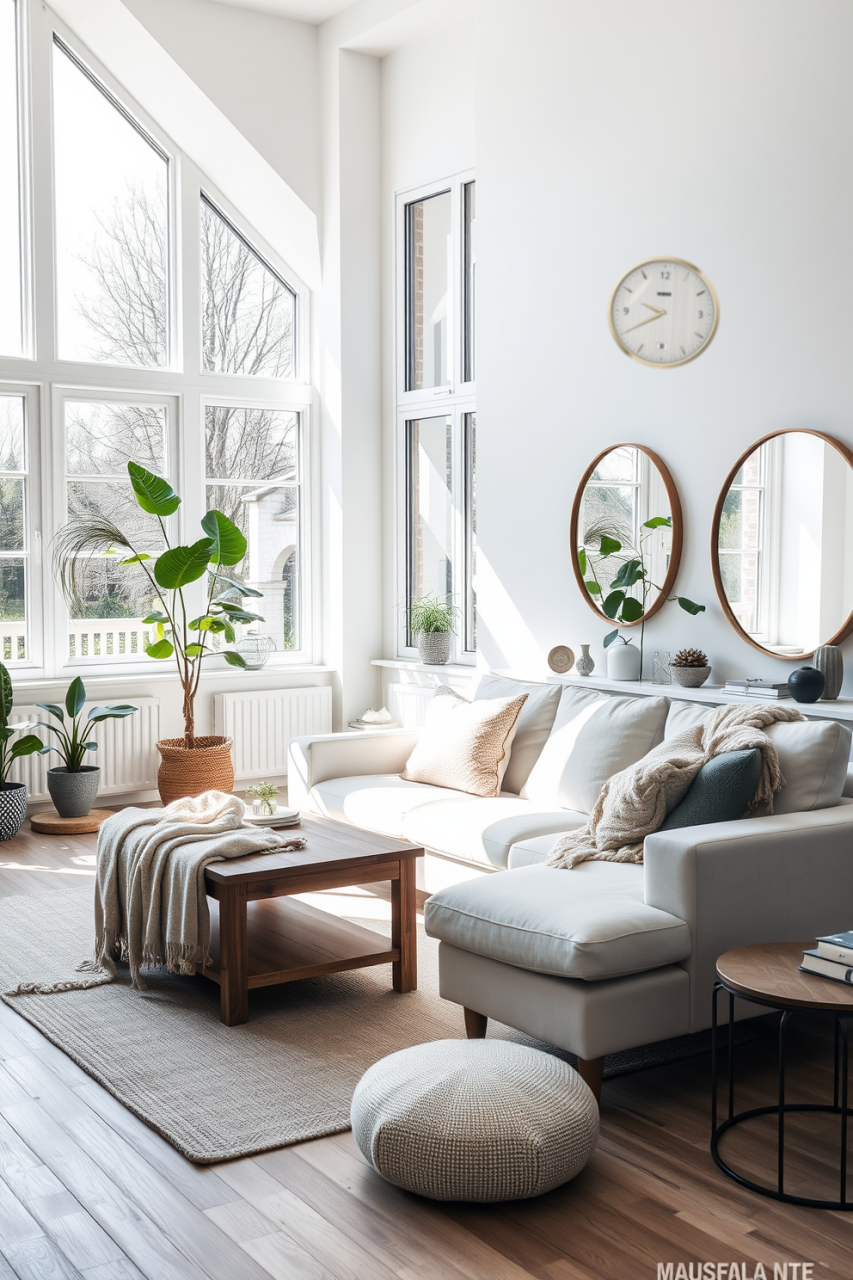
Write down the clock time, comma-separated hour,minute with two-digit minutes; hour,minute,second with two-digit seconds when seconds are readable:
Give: 9,40
